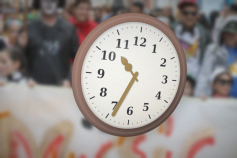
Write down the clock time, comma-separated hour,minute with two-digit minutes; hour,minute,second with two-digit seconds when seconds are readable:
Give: 10,34
